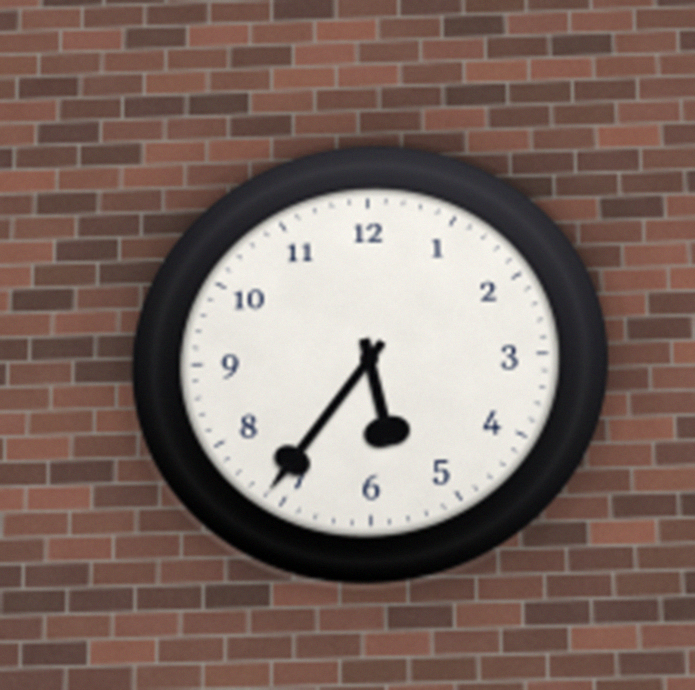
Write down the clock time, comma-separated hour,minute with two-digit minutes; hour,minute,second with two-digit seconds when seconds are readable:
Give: 5,36
